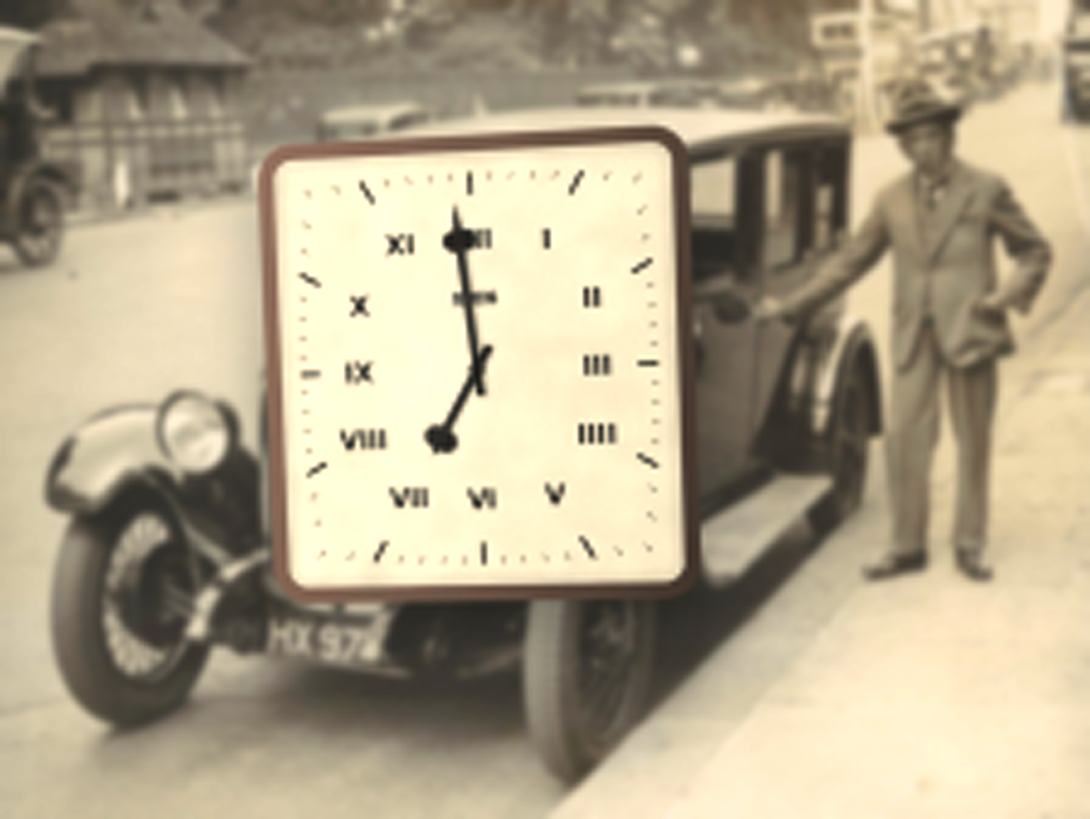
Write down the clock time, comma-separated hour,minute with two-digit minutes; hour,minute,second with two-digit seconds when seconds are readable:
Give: 6,59
